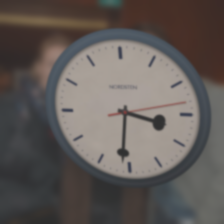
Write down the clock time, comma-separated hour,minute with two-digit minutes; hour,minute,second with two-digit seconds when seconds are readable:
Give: 3,31,13
